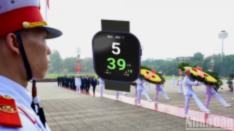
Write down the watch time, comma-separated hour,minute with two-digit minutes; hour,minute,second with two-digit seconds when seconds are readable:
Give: 5,39
